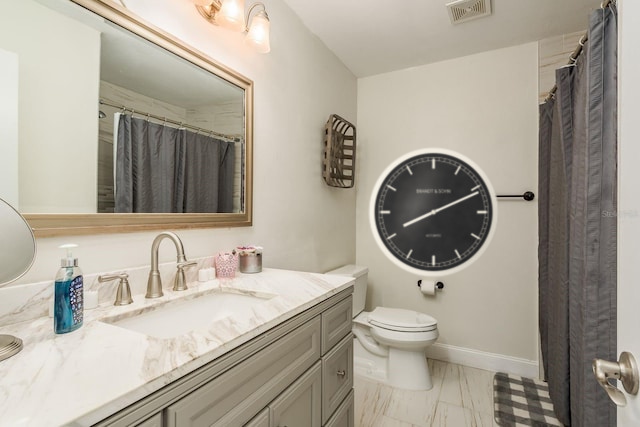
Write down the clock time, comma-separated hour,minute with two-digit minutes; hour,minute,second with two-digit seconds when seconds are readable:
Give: 8,11
